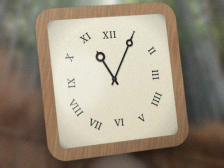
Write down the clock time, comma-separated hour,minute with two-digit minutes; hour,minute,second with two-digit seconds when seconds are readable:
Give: 11,05
